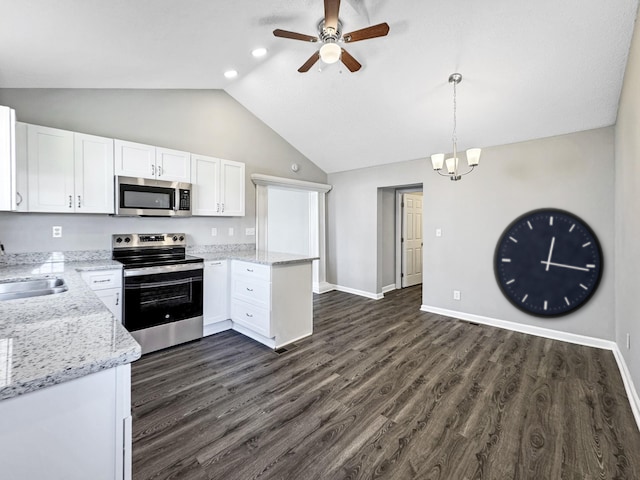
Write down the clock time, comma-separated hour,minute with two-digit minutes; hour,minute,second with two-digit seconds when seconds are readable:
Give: 12,16
